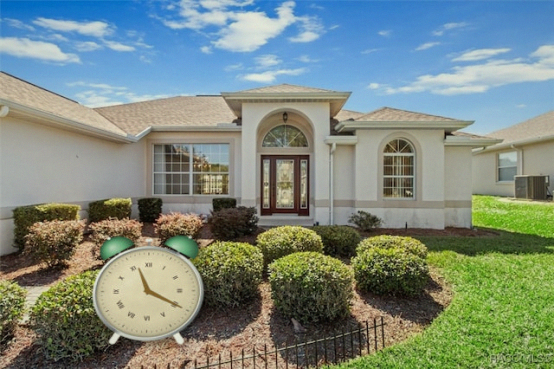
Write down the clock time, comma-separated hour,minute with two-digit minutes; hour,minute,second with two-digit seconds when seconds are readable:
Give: 11,20
